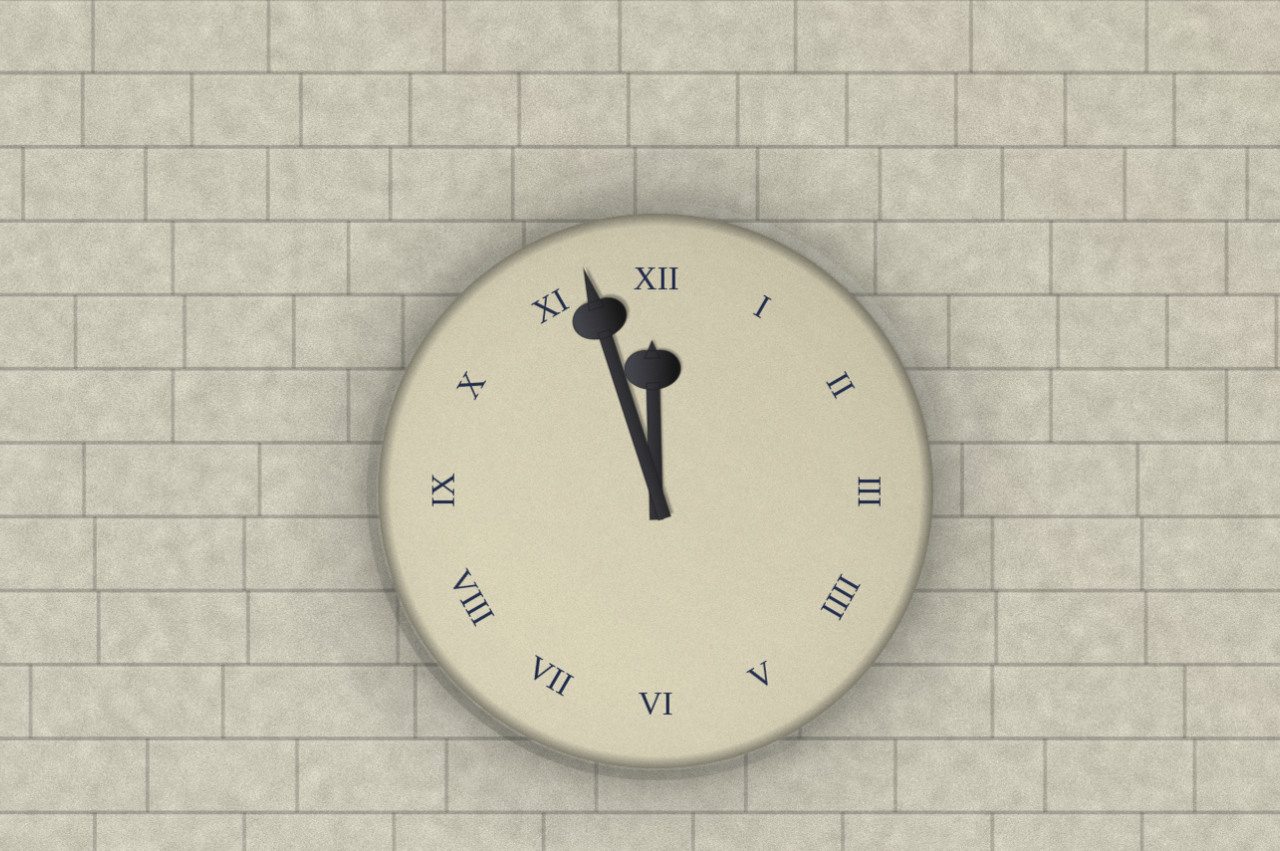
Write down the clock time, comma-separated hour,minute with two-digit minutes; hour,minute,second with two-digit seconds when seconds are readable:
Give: 11,57
